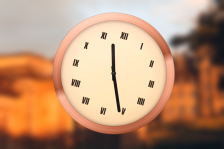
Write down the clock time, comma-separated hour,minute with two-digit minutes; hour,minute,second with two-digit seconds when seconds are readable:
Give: 11,26
